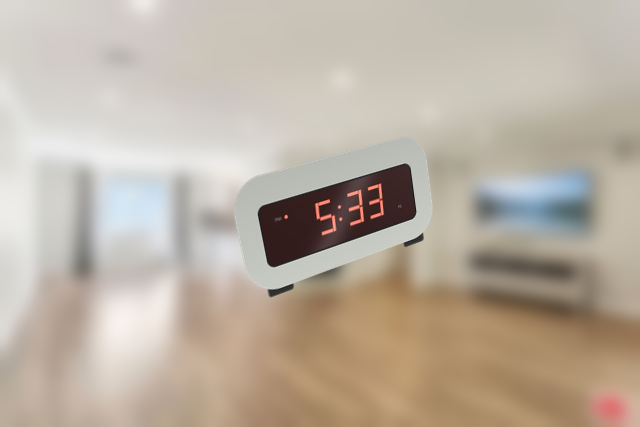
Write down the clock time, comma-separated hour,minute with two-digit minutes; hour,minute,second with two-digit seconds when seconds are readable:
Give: 5,33
